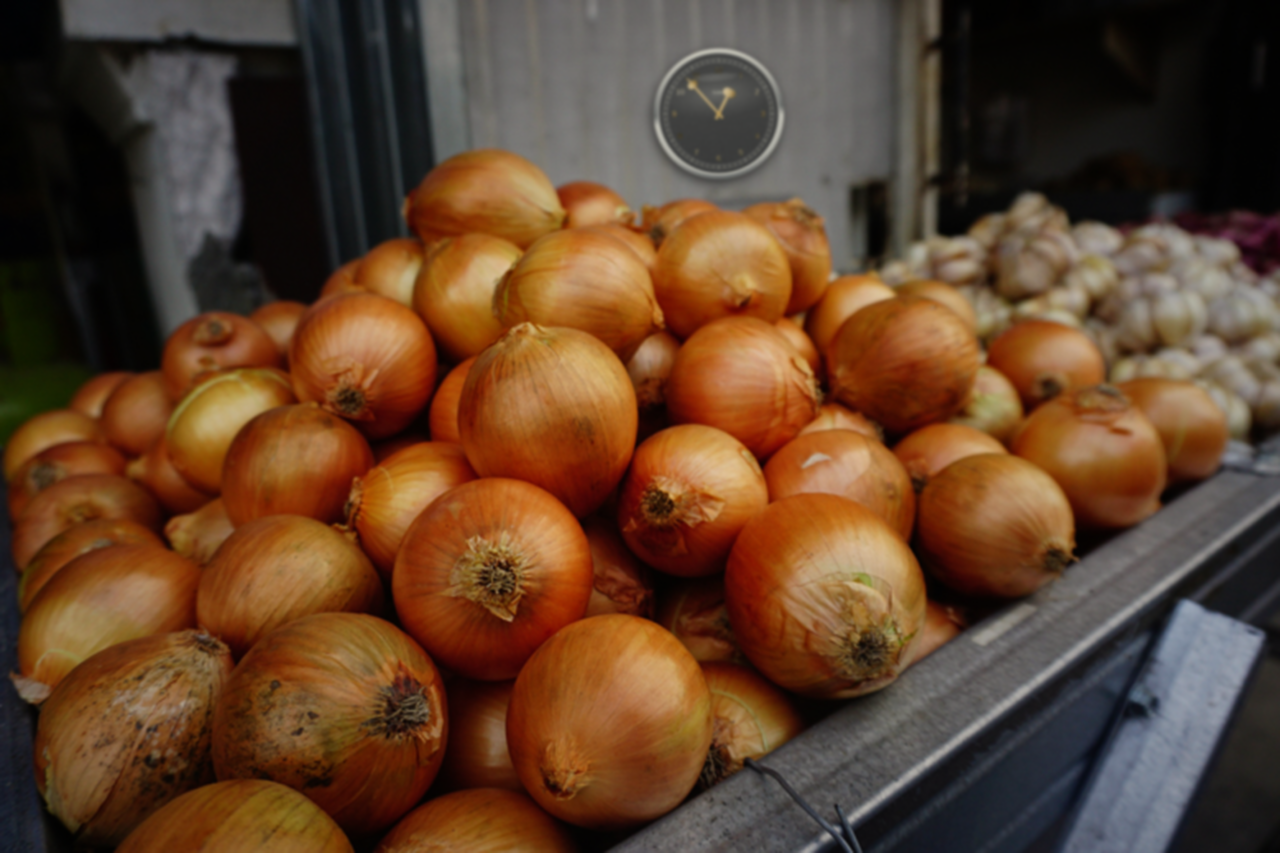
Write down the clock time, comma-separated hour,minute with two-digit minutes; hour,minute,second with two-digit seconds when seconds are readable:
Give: 12,53
